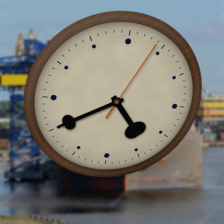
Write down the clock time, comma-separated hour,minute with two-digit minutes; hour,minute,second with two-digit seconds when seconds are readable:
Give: 4,40,04
